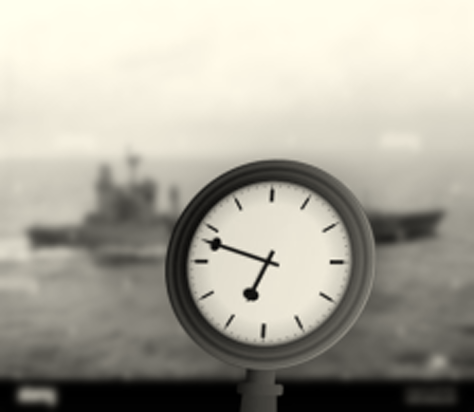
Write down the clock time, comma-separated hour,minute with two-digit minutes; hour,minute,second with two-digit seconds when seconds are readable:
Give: 6,48
